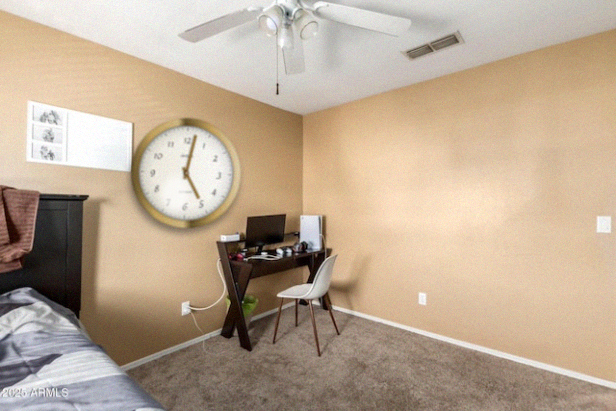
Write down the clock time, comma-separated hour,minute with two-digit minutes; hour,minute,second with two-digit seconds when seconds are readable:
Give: 5,02
